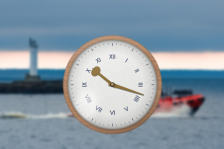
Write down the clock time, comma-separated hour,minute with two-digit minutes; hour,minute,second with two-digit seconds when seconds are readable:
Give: 10,18
